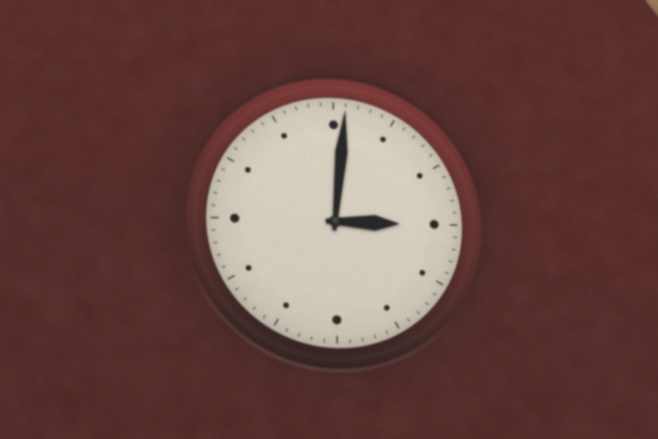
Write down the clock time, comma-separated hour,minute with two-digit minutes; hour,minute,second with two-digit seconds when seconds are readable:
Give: 3,01
